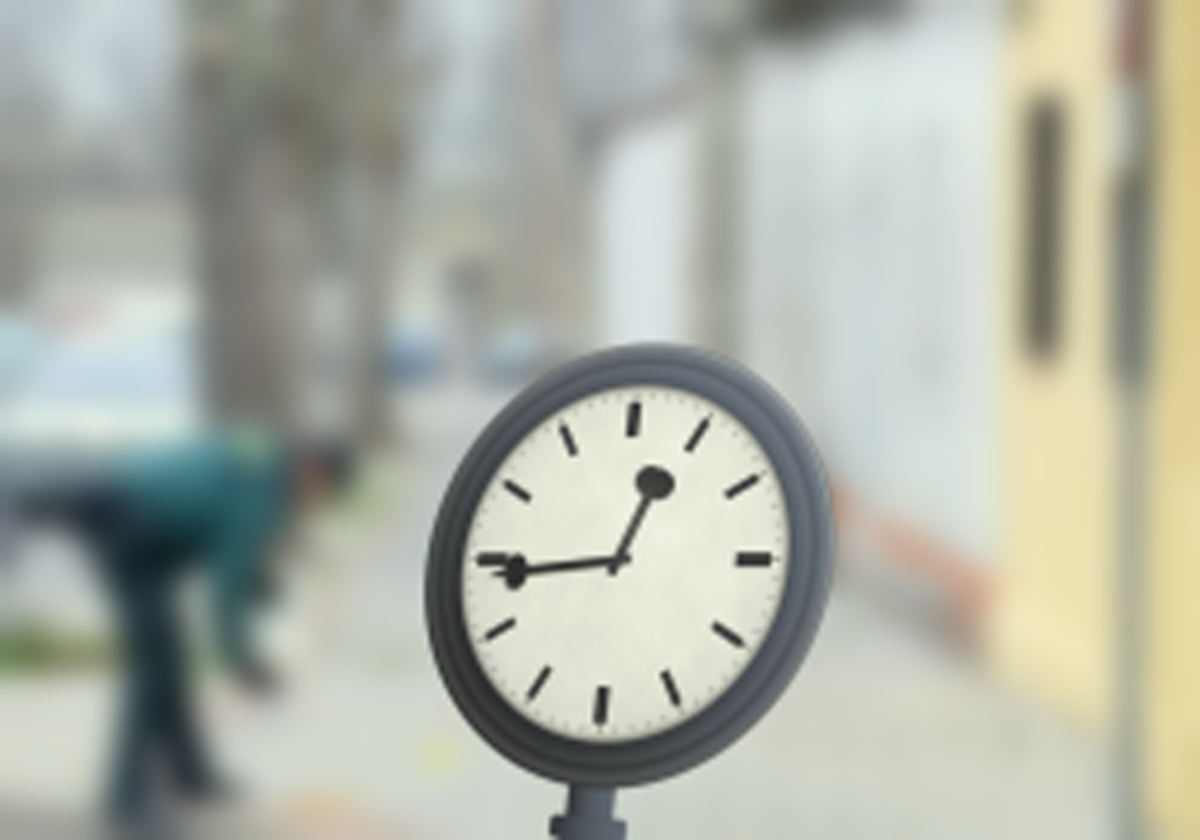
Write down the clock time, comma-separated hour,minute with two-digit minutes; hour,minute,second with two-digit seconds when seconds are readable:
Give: 12,44
